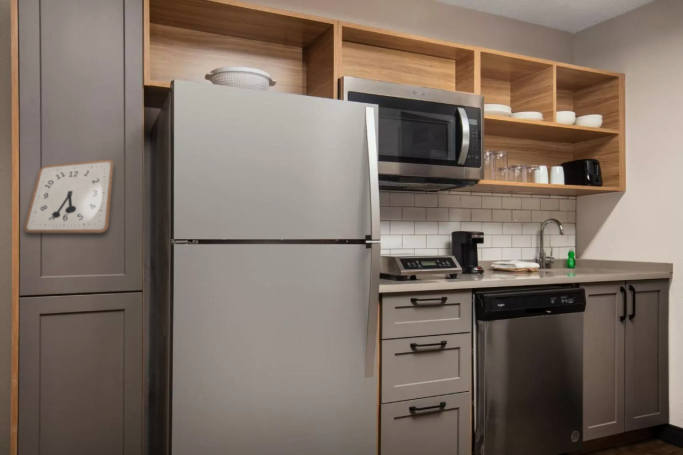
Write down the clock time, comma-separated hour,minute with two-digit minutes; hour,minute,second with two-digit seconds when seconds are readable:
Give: 5,34
